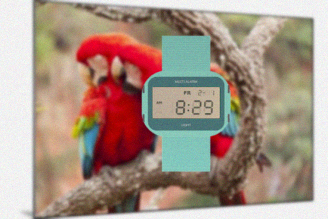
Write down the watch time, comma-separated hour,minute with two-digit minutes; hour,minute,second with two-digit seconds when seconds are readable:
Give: 8,29
